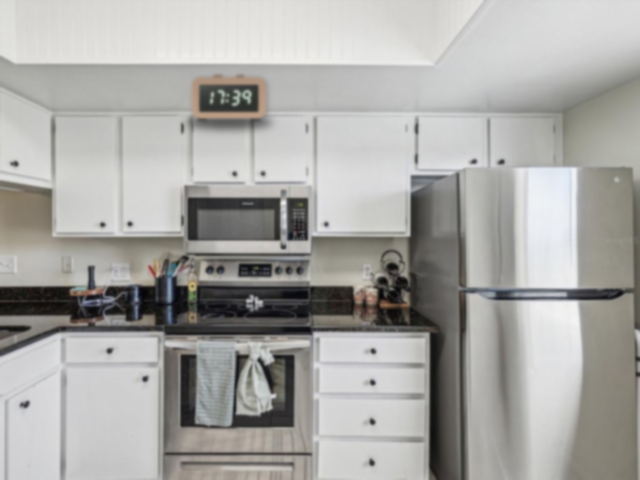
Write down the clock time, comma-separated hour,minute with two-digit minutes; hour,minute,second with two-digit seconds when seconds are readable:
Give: 17,39
